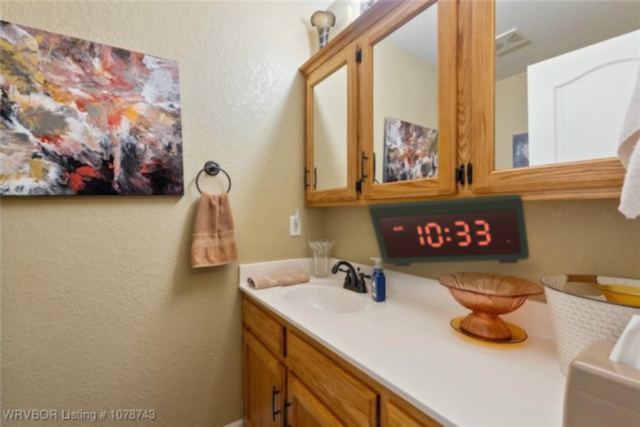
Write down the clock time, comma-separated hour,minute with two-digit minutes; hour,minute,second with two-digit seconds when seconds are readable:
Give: 10,33
